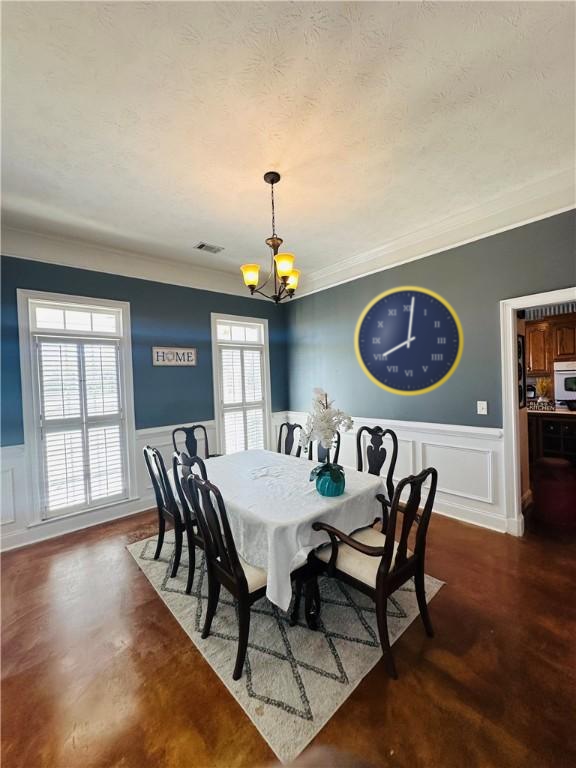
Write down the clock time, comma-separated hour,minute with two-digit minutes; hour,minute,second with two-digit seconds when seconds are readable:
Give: 8,01
